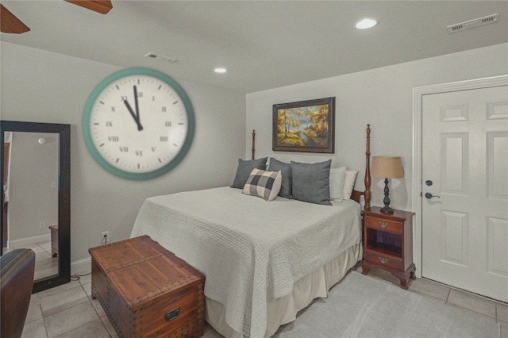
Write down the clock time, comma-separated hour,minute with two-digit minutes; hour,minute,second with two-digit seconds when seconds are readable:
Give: 10,59
